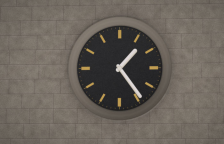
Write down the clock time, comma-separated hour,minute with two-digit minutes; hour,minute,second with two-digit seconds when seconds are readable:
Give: 1,24
